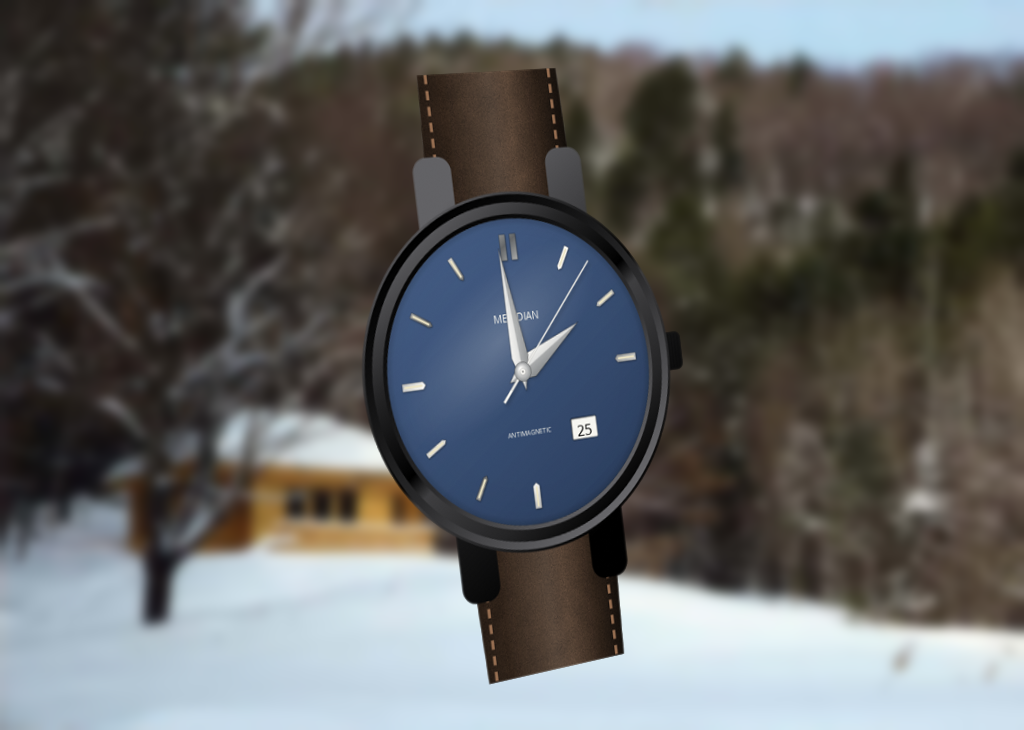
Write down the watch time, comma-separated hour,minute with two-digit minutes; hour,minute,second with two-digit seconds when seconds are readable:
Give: 1,59,07
